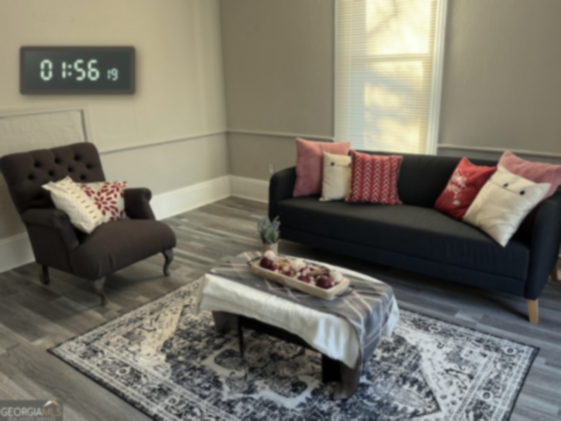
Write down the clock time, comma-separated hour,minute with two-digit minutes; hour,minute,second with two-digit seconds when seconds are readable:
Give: 1,56,19
